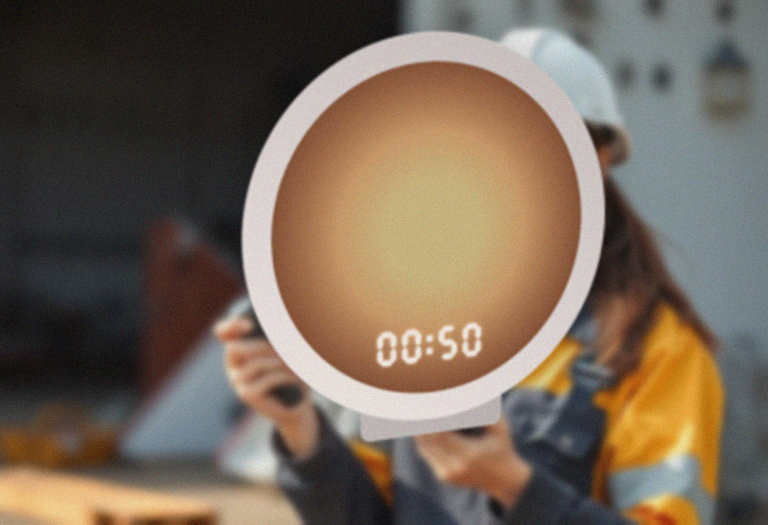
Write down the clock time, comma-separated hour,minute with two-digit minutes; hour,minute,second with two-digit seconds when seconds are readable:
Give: 0,50
